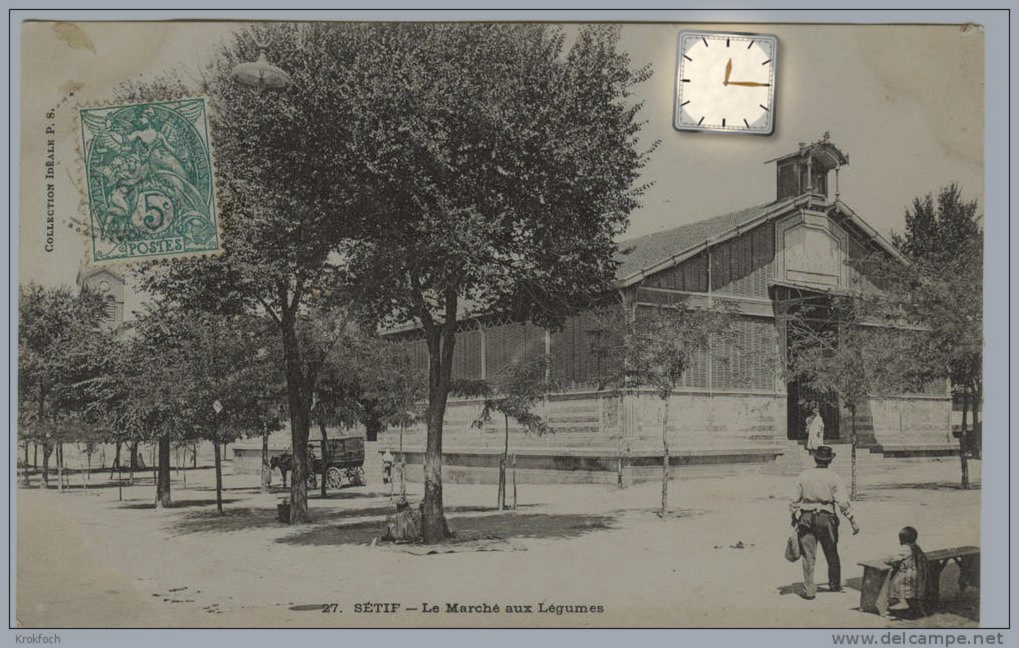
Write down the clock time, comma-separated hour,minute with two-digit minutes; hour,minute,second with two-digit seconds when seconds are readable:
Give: 12,15
